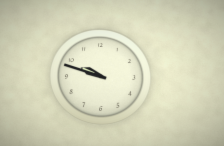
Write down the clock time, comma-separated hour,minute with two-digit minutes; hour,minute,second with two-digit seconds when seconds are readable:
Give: 9,48
